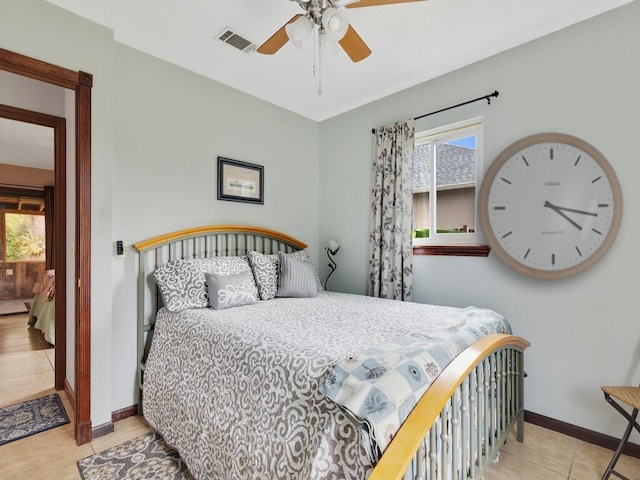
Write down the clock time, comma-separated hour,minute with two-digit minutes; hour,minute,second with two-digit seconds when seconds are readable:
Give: 4,17
